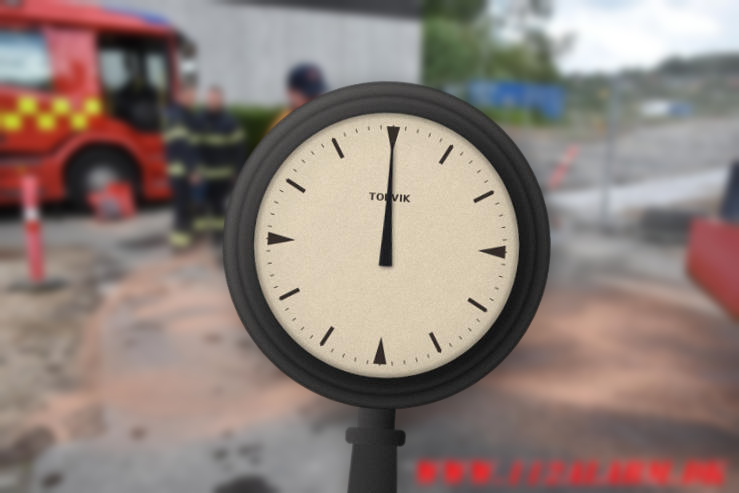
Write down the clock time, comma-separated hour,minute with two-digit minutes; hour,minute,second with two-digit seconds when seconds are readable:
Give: 12,00
